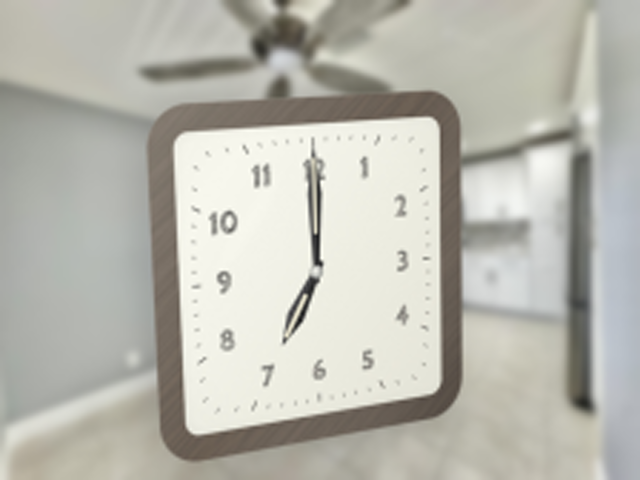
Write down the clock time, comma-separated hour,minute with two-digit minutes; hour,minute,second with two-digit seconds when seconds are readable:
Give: 7,00
